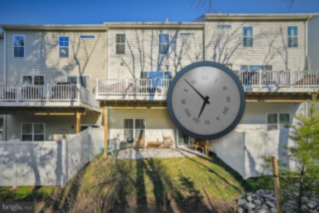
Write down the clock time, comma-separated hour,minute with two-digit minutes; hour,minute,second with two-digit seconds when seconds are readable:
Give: 6,53
